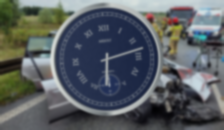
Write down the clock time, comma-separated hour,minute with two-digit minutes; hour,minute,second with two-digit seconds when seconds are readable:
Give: 6,13
